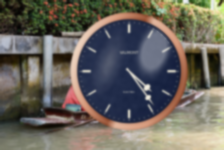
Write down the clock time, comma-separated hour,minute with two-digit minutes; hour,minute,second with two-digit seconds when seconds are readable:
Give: 4,24
